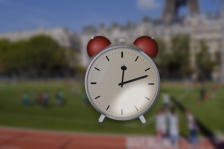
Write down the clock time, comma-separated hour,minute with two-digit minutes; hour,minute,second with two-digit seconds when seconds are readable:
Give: 12,12
